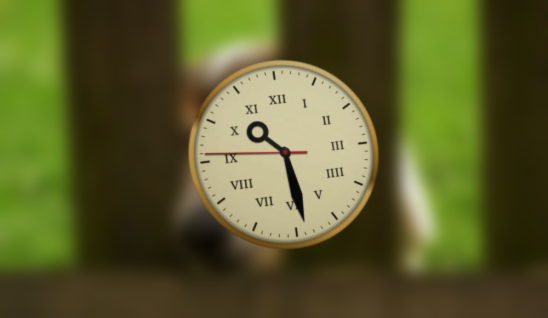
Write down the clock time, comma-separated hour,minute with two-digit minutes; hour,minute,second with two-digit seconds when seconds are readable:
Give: 10,28,46
